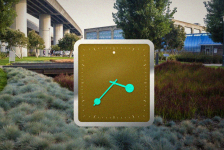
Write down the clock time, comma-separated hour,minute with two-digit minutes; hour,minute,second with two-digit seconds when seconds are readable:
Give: 3,37
